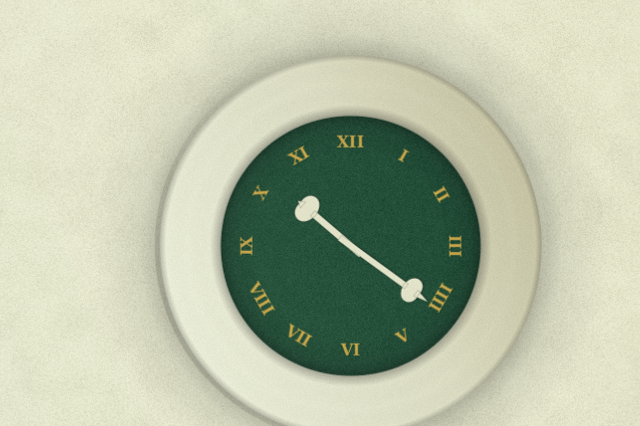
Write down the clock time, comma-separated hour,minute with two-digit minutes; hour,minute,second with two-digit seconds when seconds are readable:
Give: 10,21
